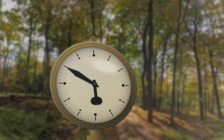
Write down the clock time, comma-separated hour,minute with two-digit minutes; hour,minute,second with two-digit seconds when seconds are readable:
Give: 5,50
